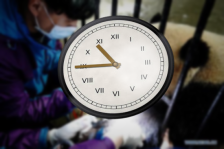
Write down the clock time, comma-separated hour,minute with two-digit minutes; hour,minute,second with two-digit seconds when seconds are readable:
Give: 10,45
